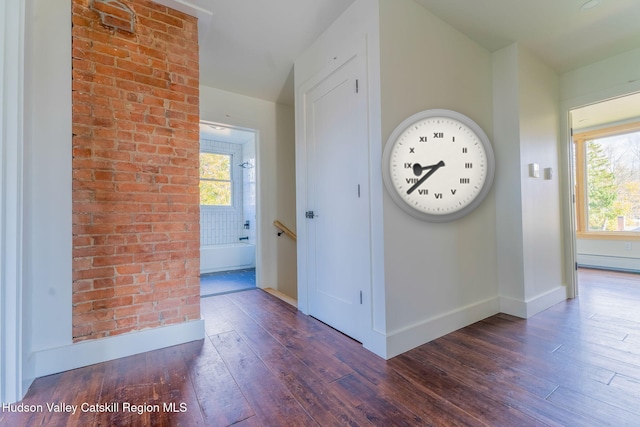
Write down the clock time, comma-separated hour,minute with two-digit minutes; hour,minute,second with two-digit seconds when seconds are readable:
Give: 8,38
